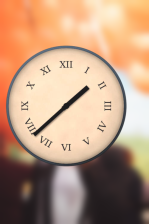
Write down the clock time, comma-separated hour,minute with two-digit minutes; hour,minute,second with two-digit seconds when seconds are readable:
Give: 1,38
